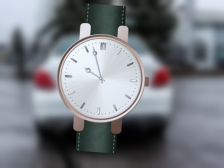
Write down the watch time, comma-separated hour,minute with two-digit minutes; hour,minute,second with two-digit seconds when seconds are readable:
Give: 9,57
